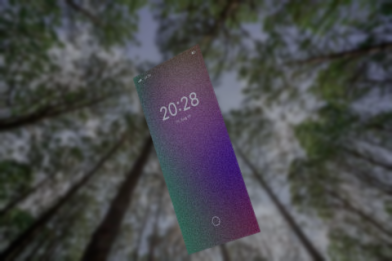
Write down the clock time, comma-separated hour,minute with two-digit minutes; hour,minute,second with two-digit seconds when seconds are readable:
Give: 20,28
